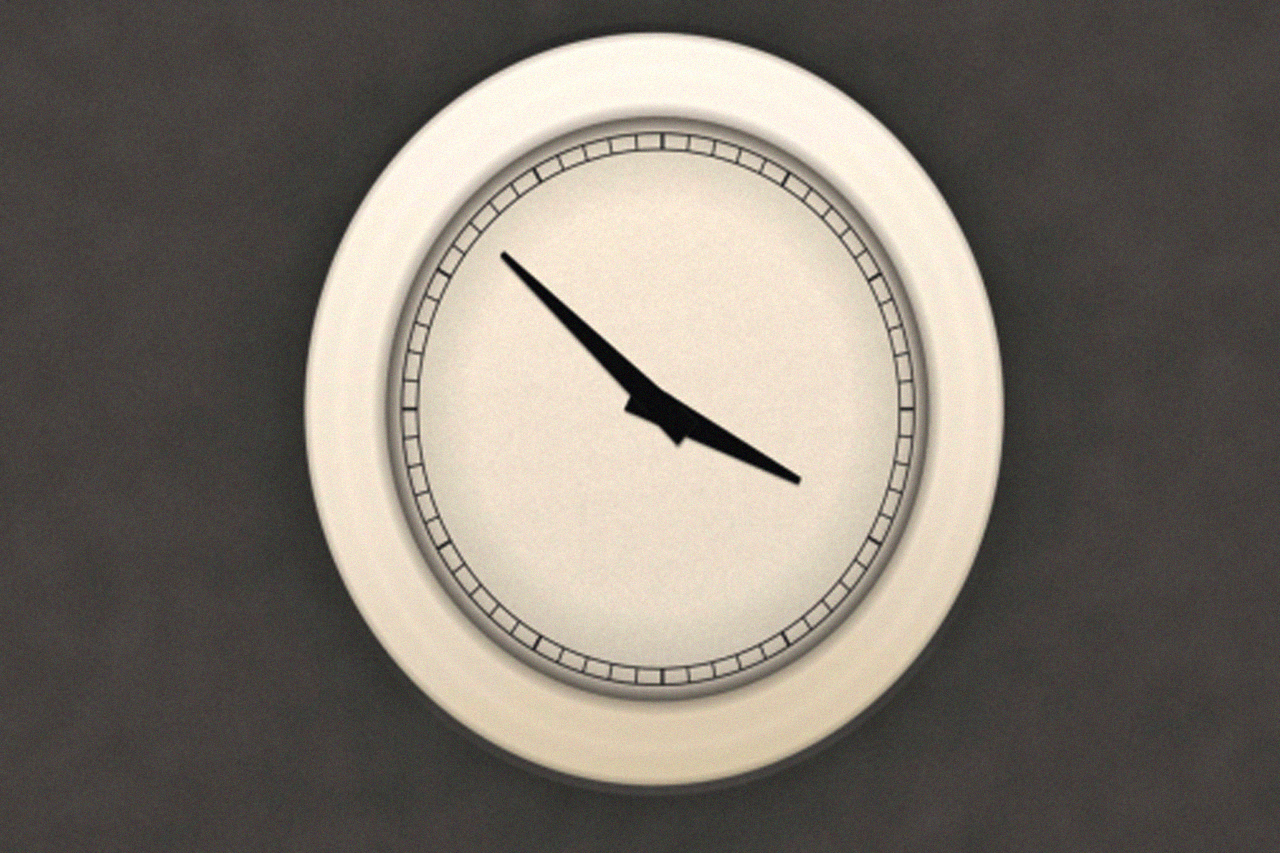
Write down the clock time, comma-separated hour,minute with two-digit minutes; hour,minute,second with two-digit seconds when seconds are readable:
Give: 3,52
